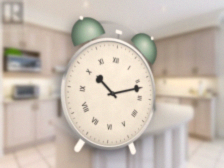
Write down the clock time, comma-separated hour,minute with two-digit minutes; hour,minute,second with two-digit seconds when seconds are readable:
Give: 10,12
